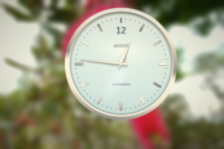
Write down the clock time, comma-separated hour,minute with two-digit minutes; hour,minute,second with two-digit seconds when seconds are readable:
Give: 12,46
